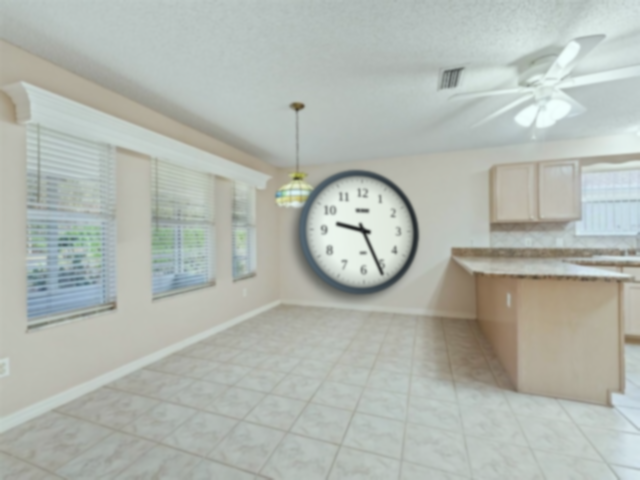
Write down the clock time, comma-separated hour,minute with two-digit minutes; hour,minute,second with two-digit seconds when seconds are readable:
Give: 9,26
